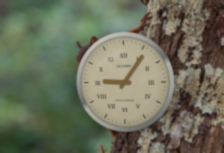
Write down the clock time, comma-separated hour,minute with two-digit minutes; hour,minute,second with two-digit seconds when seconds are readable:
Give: 9,06
